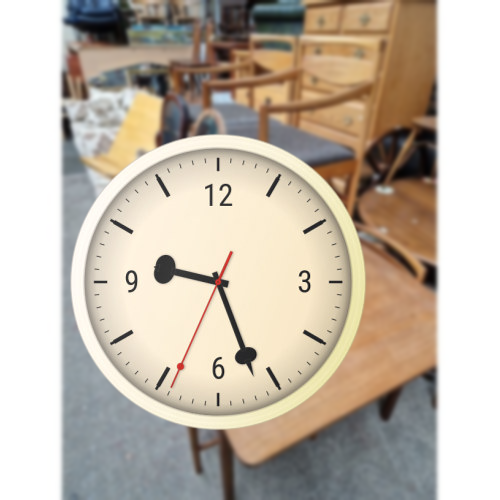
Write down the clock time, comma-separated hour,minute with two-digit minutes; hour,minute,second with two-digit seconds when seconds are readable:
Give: 9,26,34
